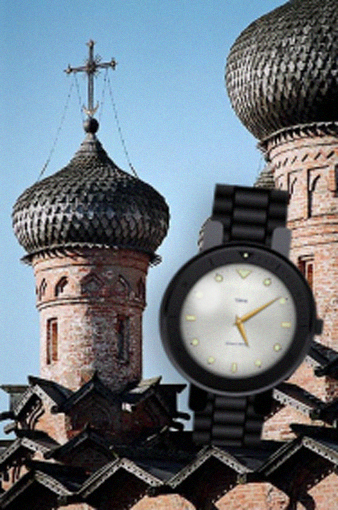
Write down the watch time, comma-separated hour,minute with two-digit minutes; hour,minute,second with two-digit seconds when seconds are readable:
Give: 5,09
